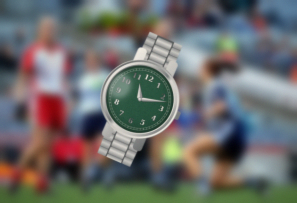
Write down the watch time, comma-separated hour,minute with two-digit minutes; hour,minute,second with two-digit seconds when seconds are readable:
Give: 11,12
